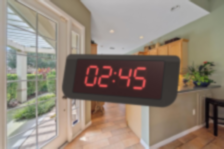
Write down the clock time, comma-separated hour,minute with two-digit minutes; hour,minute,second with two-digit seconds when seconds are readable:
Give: 2,45
